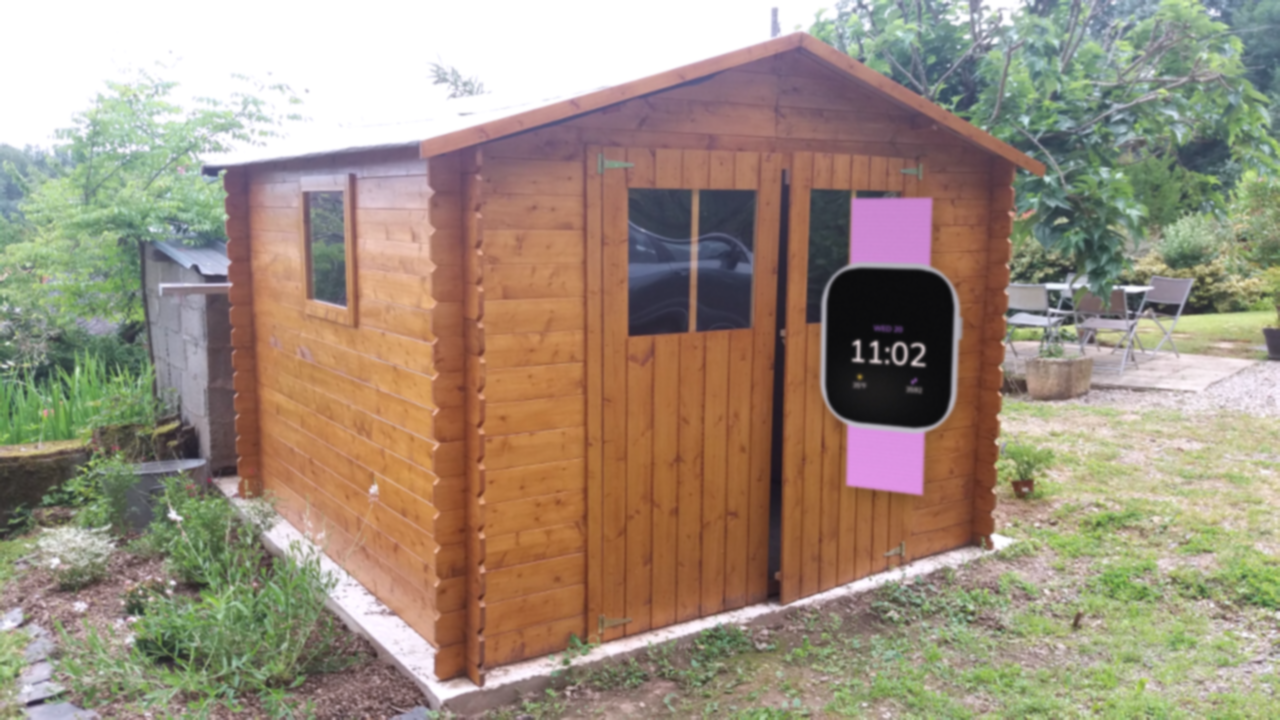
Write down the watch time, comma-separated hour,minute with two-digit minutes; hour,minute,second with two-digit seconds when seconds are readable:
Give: 11,02
